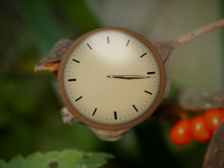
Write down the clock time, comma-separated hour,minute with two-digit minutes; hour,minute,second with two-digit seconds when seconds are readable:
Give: 3,16
